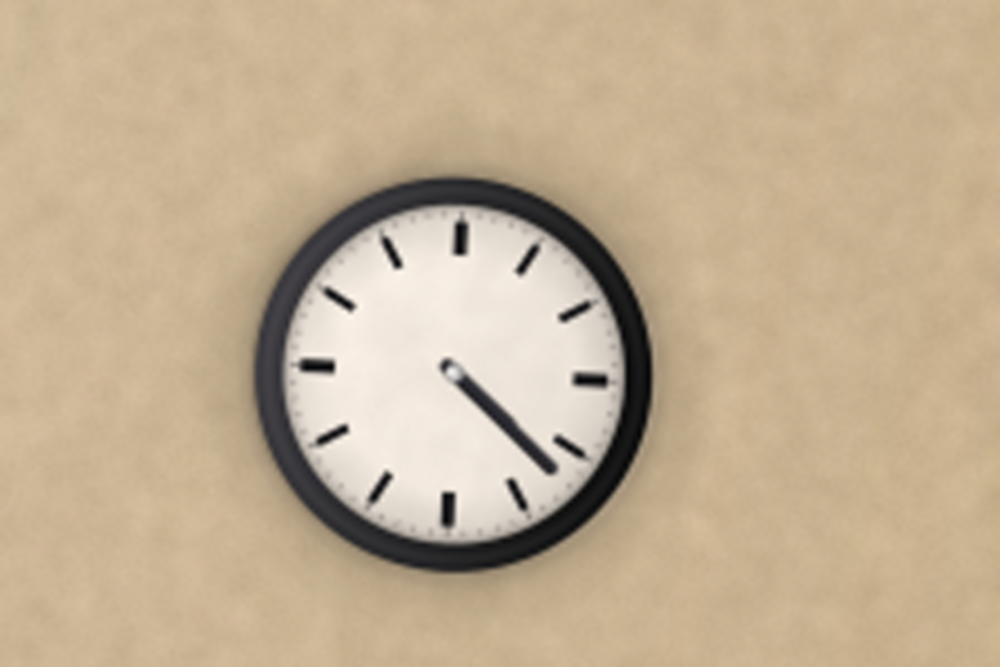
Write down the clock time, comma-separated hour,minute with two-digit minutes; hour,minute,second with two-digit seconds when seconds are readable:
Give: 4,22
